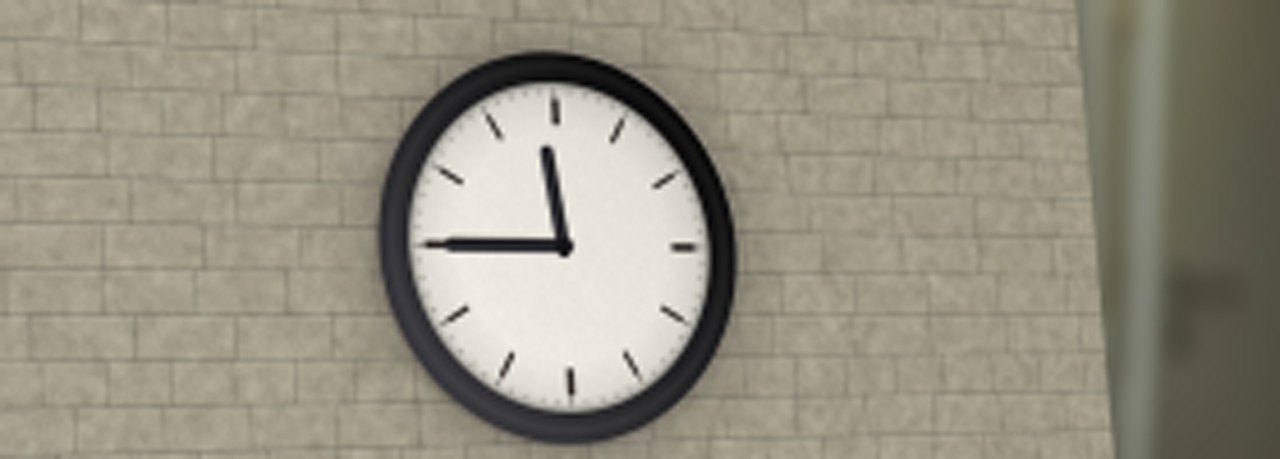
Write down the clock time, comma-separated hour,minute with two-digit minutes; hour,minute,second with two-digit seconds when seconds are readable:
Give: 11,45
